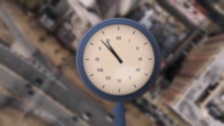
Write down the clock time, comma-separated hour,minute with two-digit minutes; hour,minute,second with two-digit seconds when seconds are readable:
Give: 10,53
